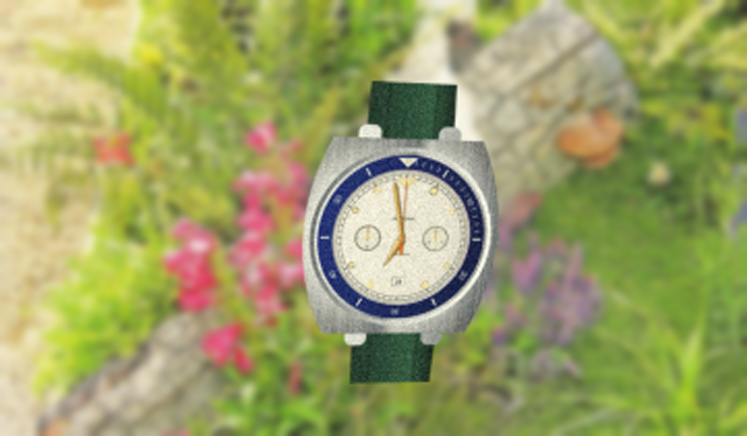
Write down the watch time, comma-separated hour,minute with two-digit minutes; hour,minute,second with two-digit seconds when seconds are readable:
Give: 6,58
